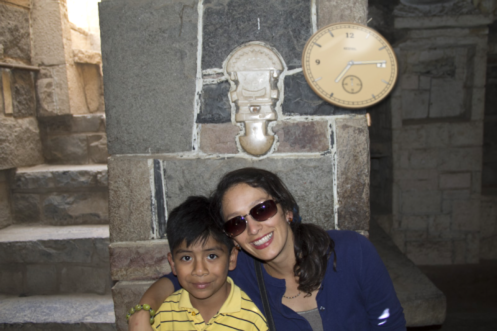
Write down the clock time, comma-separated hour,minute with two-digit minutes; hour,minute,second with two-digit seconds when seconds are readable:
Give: 7,14
